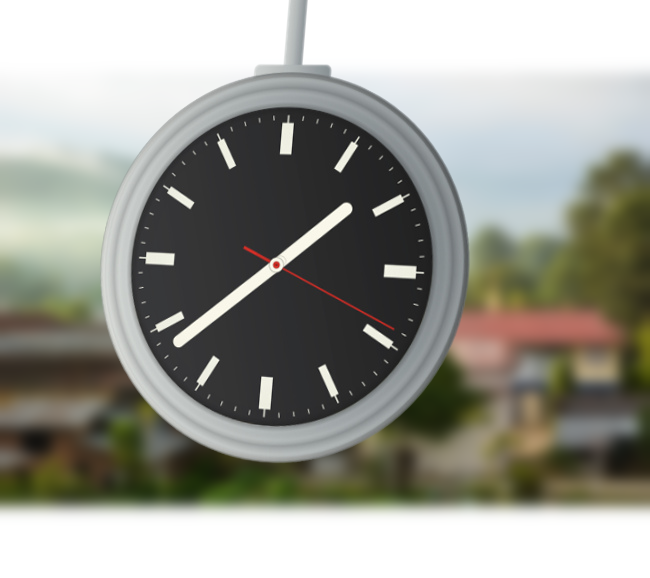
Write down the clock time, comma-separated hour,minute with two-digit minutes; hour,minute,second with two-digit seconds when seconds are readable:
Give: 1,38,19
